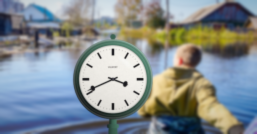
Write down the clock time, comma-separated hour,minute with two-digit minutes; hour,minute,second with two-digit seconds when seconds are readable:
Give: 3,41
